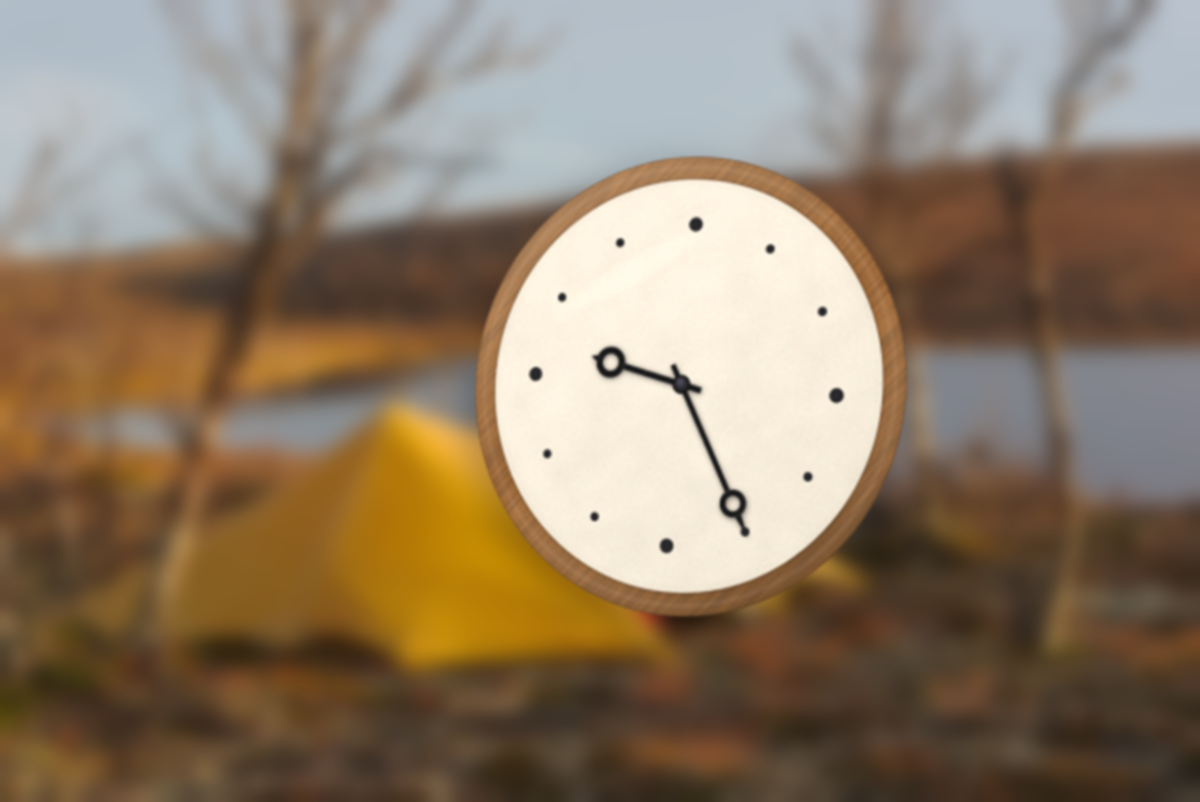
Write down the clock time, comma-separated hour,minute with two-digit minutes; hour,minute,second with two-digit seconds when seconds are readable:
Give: 9,25
